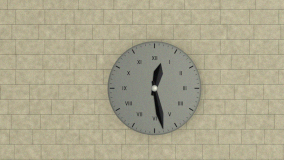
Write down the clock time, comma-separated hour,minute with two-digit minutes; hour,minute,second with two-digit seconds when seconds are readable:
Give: 12,28
